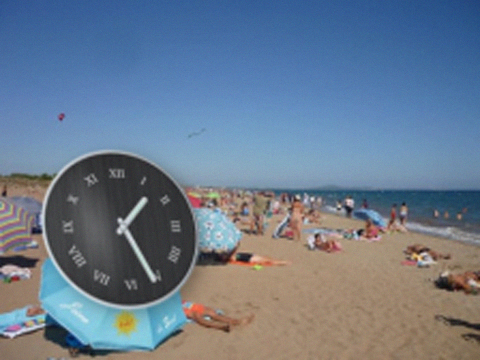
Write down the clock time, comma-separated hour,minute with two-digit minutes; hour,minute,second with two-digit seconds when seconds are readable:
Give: 1,26
